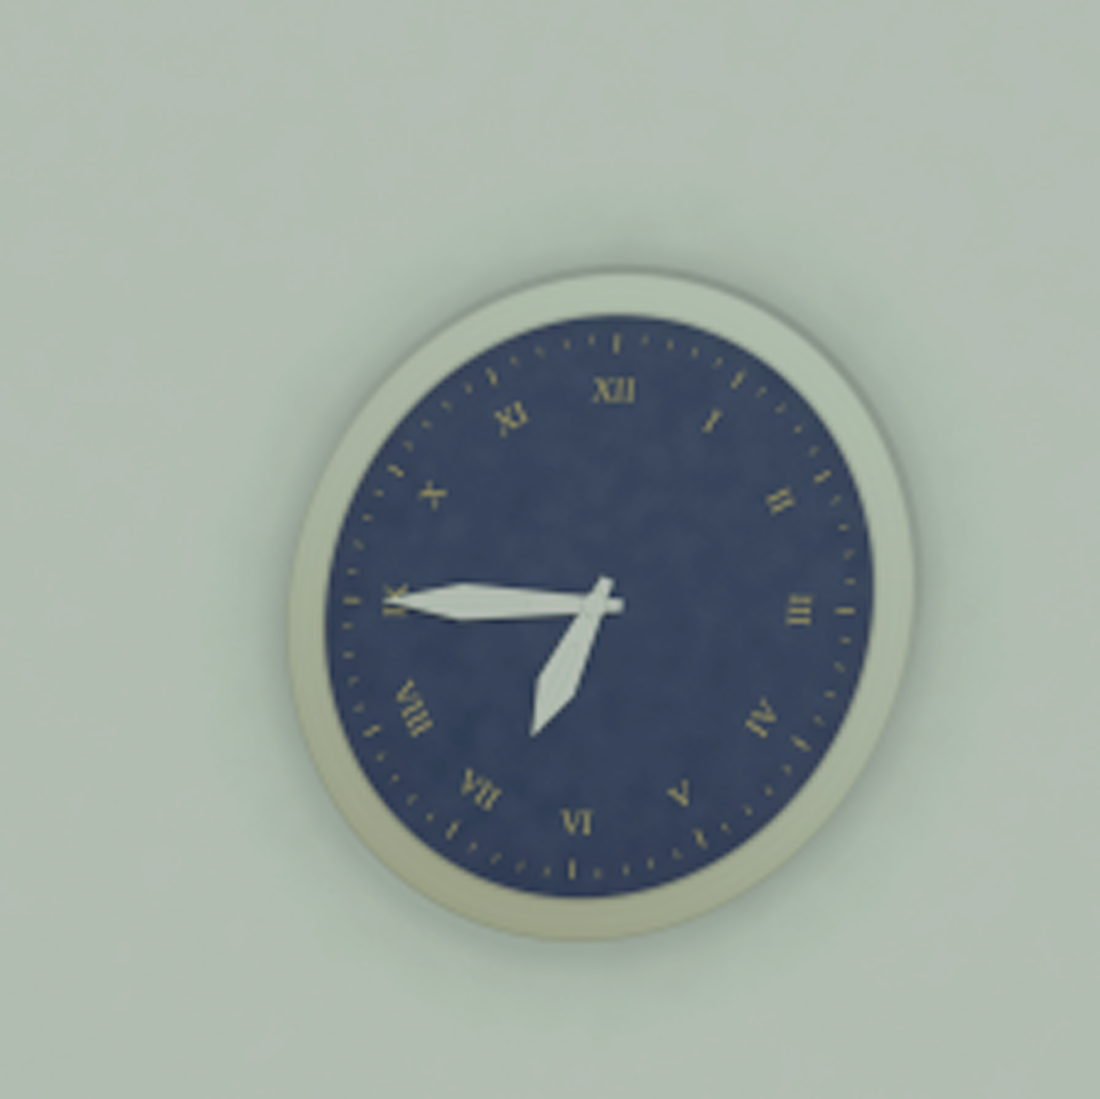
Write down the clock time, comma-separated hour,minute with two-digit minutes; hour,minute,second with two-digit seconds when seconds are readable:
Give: 6,45
